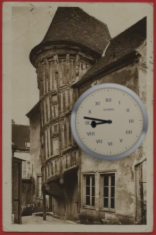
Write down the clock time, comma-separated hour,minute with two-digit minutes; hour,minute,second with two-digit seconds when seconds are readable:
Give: 8,47
